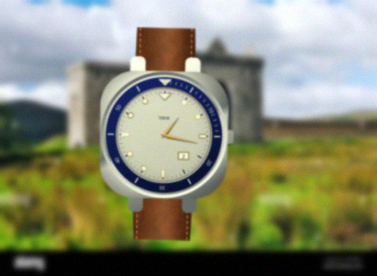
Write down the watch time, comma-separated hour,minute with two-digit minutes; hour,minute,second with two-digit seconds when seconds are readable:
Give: 1,17
